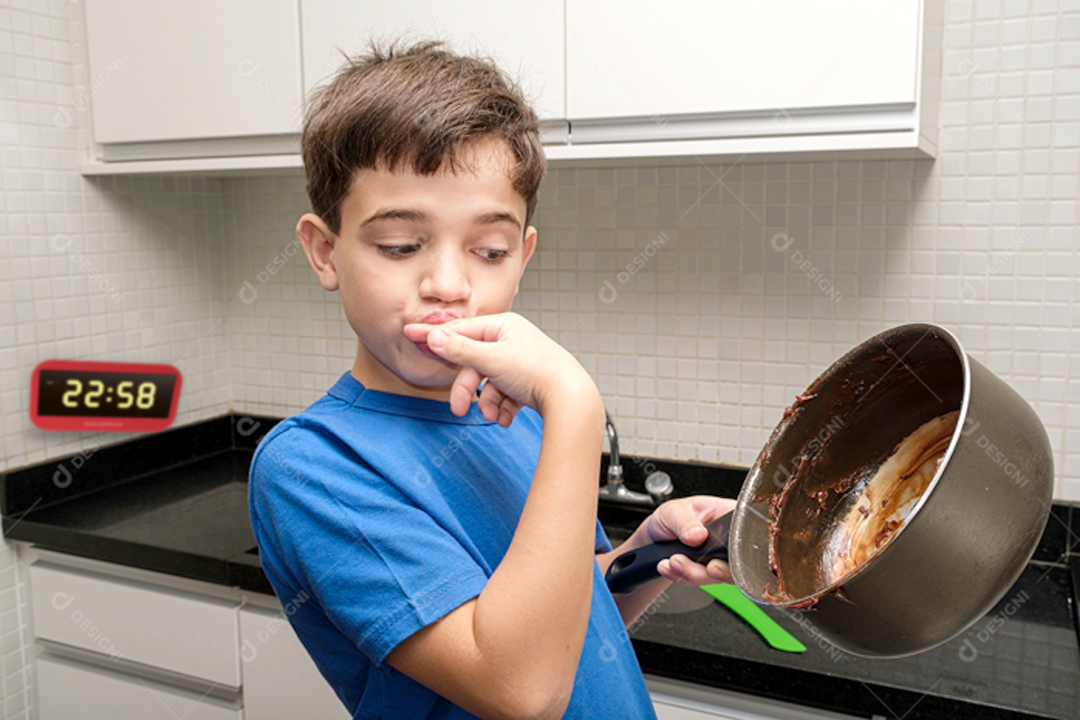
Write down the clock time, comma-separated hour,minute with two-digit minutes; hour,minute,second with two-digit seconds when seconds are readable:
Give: 22,58
